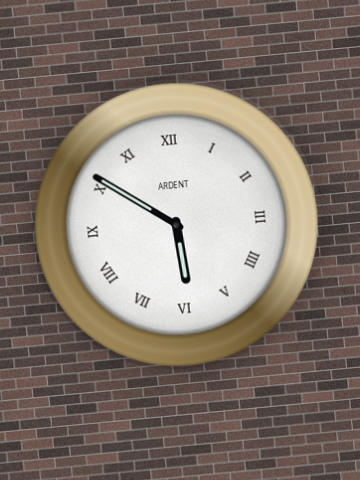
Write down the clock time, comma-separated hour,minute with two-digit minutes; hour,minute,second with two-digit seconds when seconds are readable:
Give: 5,51
